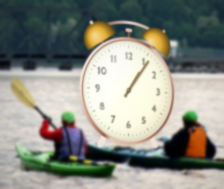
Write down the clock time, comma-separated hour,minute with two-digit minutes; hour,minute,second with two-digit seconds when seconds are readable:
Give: 1,06
